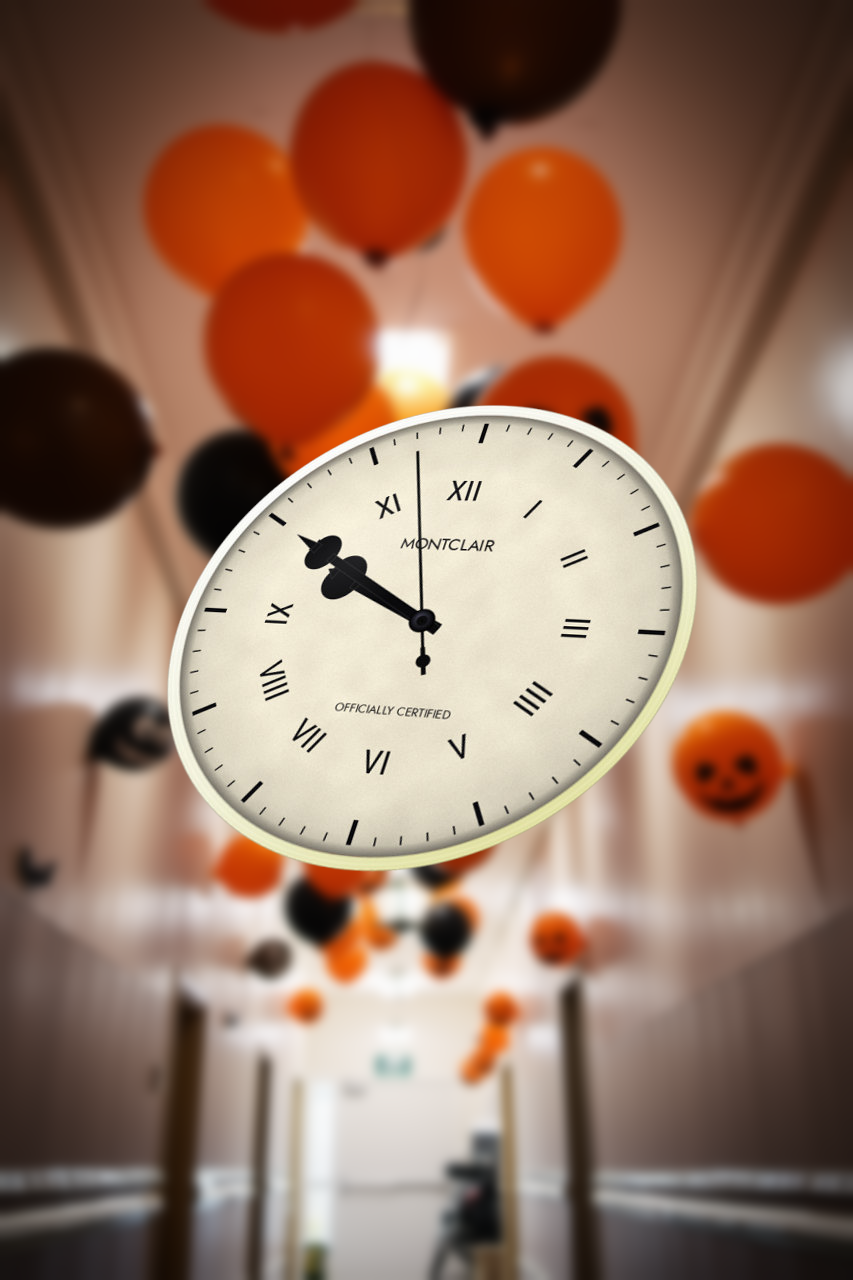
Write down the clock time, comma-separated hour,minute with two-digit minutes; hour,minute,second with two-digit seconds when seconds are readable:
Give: 9,49,57
